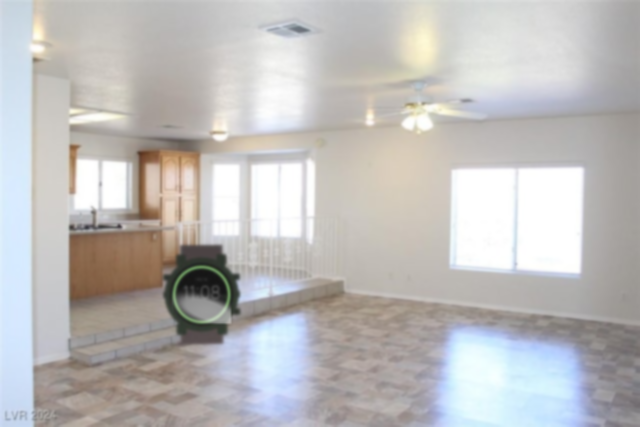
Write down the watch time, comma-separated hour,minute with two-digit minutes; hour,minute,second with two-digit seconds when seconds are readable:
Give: 11,08
